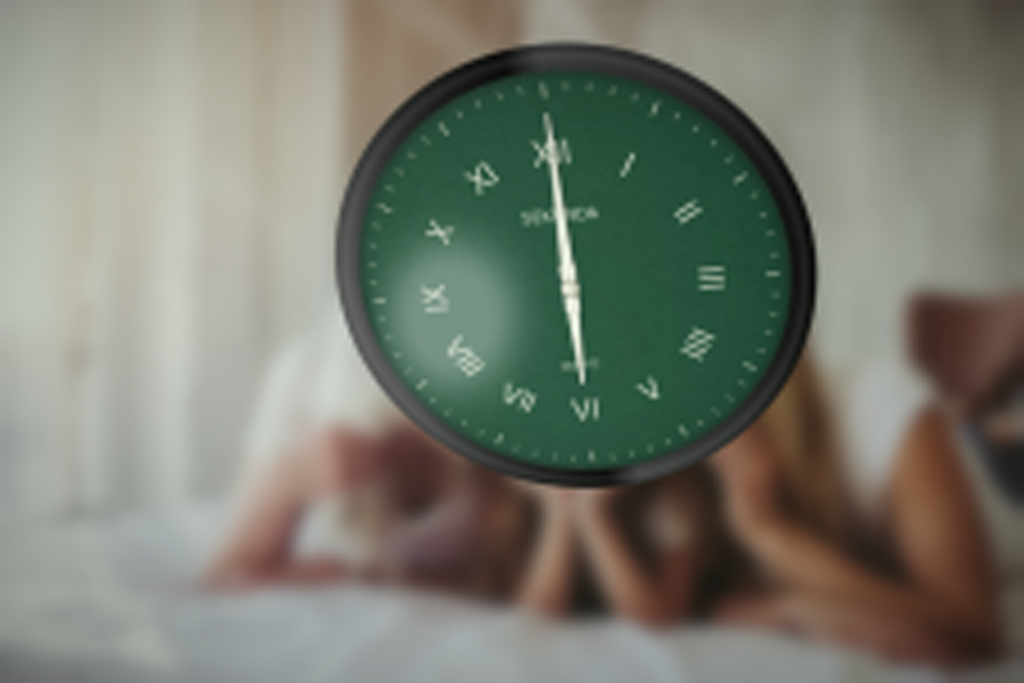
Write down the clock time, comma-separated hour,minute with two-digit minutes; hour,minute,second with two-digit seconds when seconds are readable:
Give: 6,00
